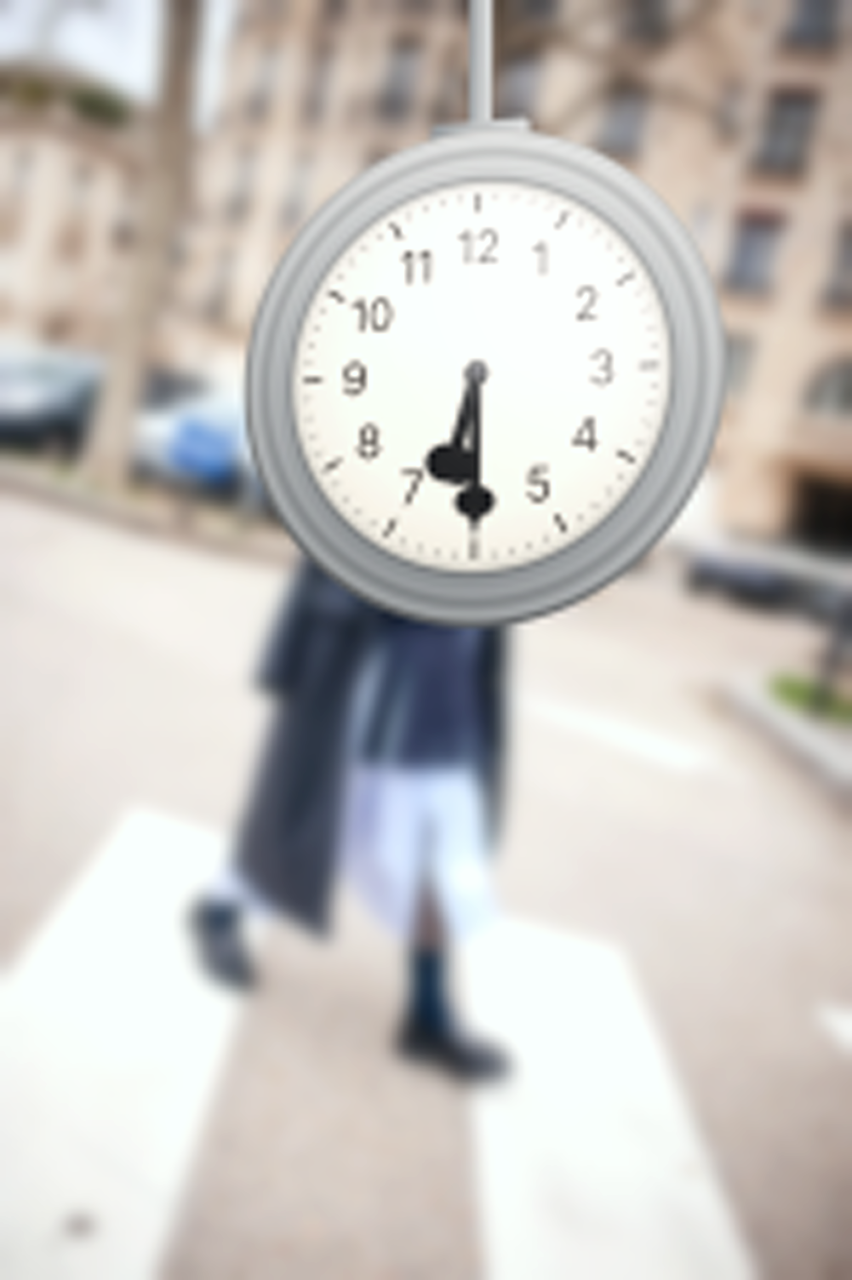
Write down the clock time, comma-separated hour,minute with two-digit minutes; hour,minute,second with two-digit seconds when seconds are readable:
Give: 6,30
